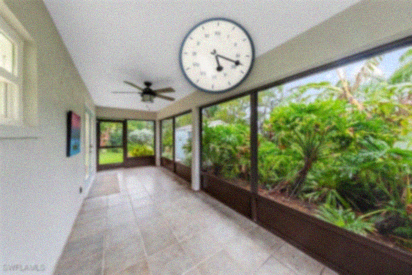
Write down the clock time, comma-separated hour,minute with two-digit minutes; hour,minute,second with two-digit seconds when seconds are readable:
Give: 5,18
